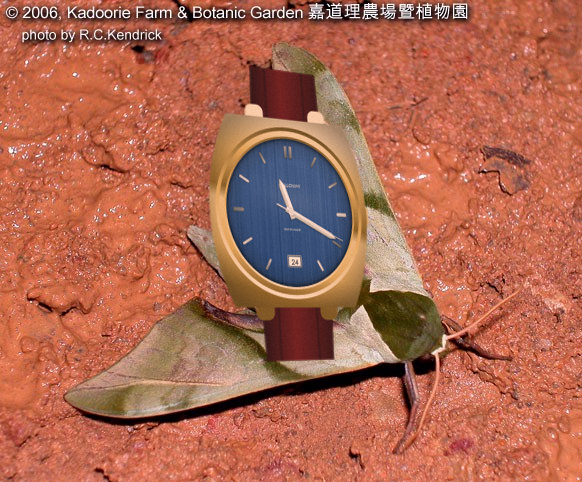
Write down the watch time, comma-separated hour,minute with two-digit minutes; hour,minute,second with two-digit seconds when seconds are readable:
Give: 11,19,19
